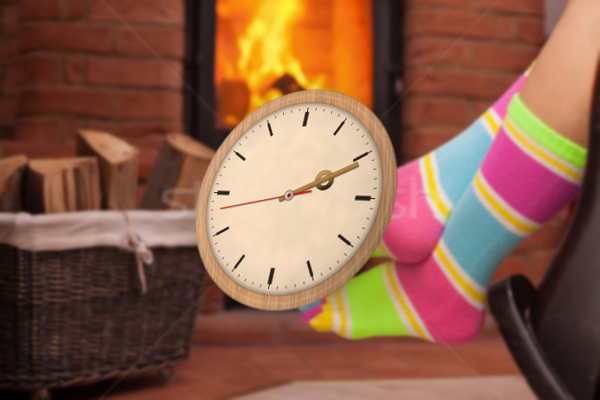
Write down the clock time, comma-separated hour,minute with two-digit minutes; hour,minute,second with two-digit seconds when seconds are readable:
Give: 2,10,43
